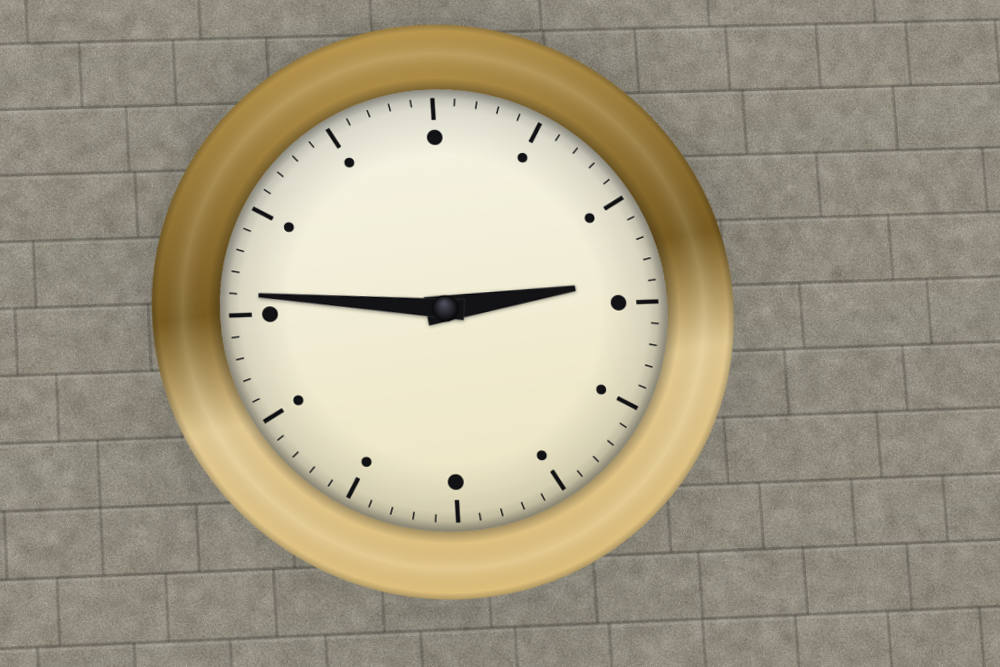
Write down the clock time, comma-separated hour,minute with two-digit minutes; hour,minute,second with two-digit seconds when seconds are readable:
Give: 2,46
